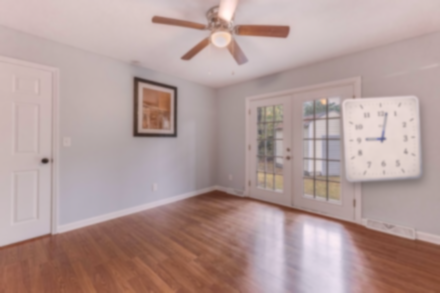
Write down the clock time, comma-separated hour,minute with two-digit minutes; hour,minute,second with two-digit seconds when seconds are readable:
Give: 9,02
